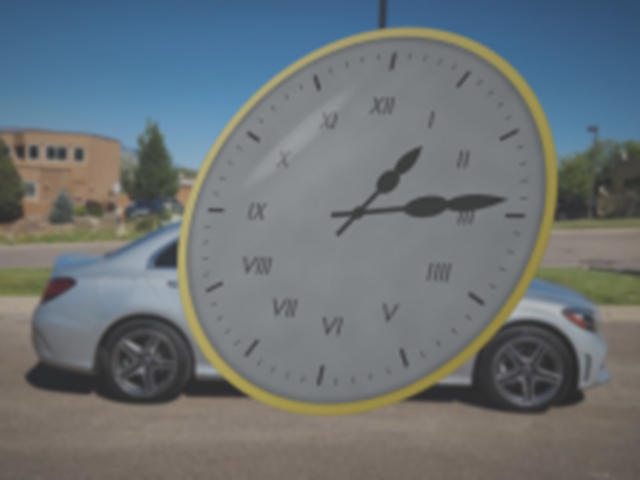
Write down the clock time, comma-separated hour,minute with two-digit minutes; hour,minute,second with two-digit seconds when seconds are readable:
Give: 1,14
